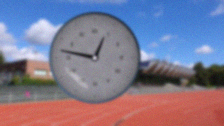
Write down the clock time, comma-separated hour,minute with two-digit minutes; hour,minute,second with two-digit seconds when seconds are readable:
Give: 12,47
